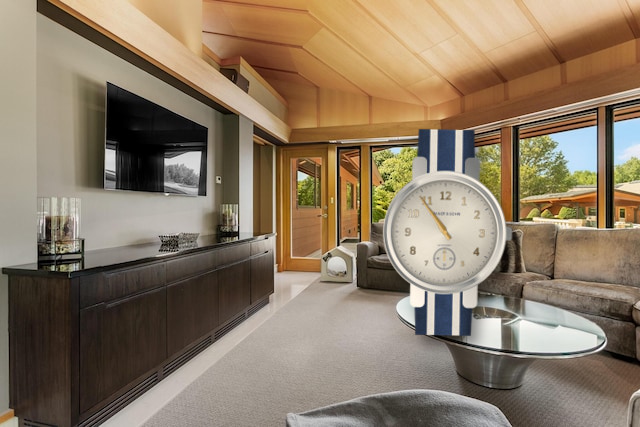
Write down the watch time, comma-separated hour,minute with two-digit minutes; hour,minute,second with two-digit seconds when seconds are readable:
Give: 10,54
